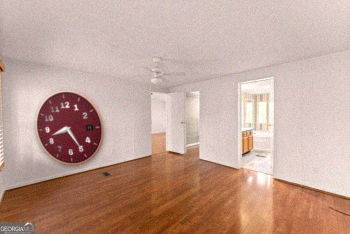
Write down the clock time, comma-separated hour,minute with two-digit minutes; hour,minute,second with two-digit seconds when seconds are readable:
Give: 8,25
